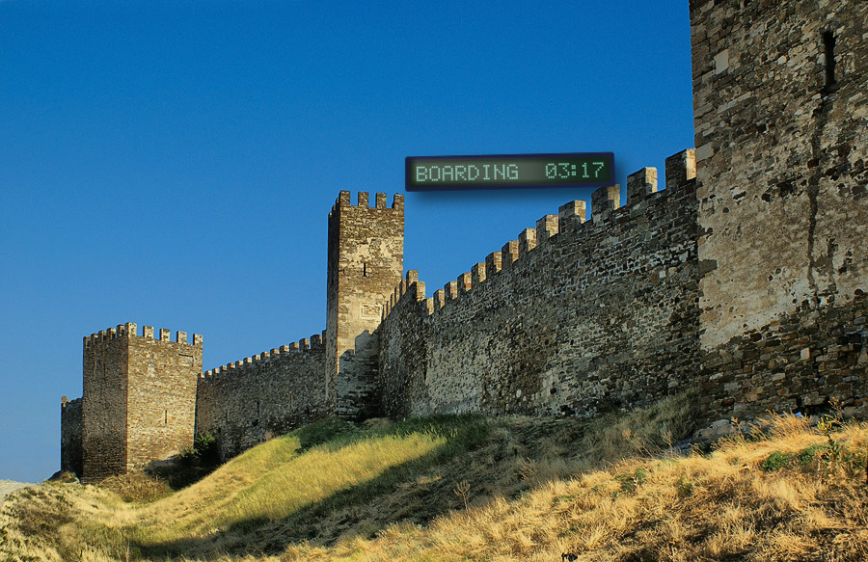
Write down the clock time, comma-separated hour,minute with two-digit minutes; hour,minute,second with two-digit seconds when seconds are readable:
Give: 3,17
